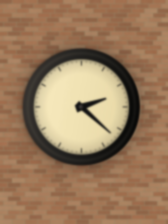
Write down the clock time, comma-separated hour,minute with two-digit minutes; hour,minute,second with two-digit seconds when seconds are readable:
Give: 2,22
